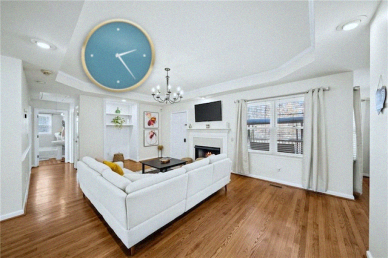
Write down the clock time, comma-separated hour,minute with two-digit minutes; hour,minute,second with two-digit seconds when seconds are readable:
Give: 2,24
